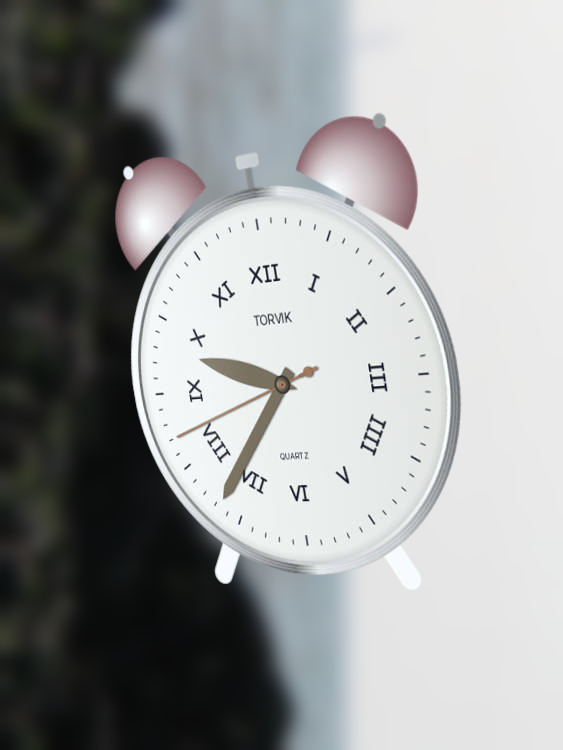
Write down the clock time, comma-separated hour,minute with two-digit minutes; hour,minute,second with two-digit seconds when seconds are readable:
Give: 9,36,42
